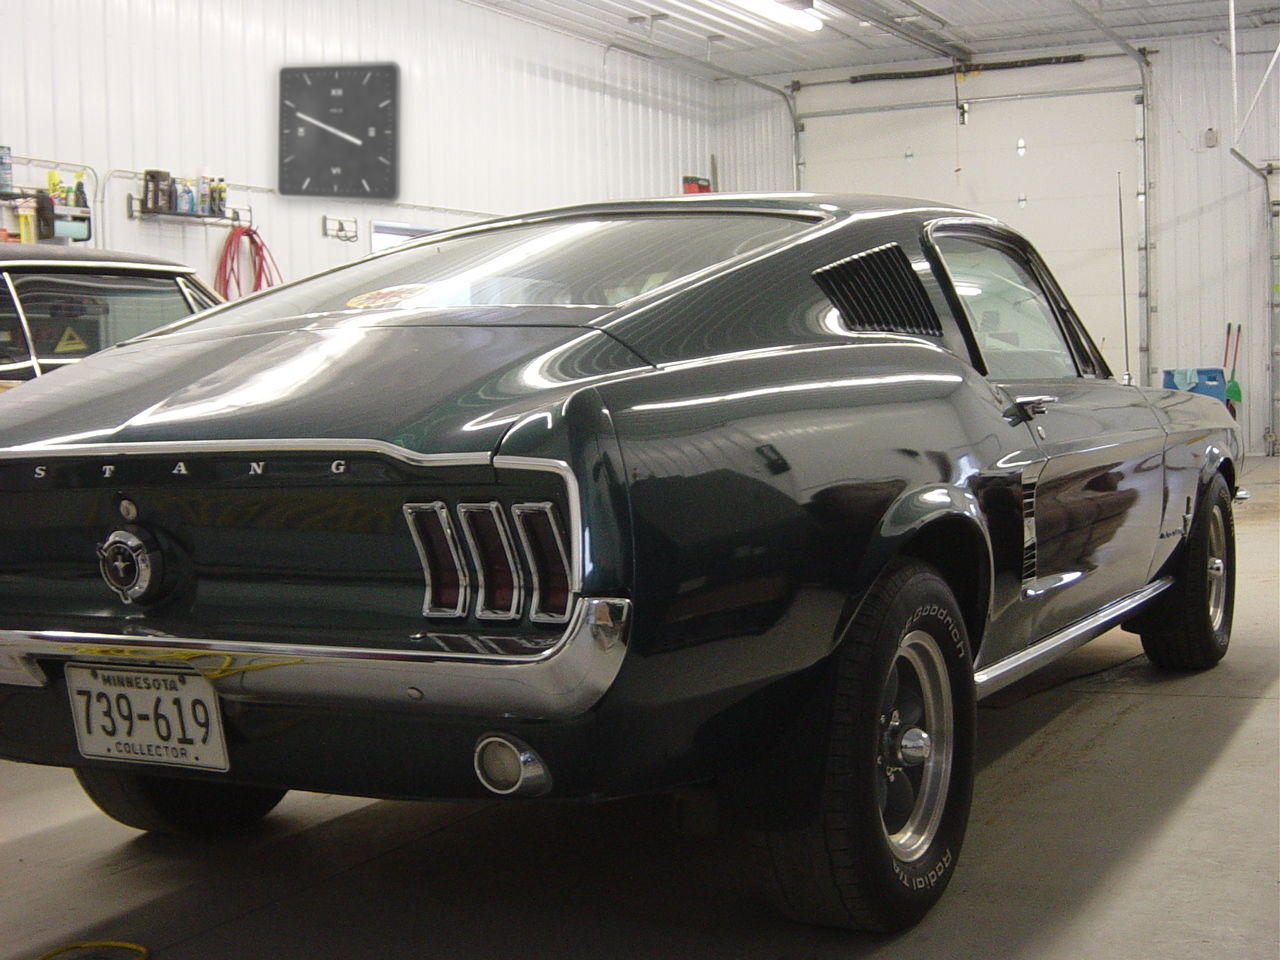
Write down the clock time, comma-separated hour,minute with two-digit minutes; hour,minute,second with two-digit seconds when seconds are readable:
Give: 3,49
